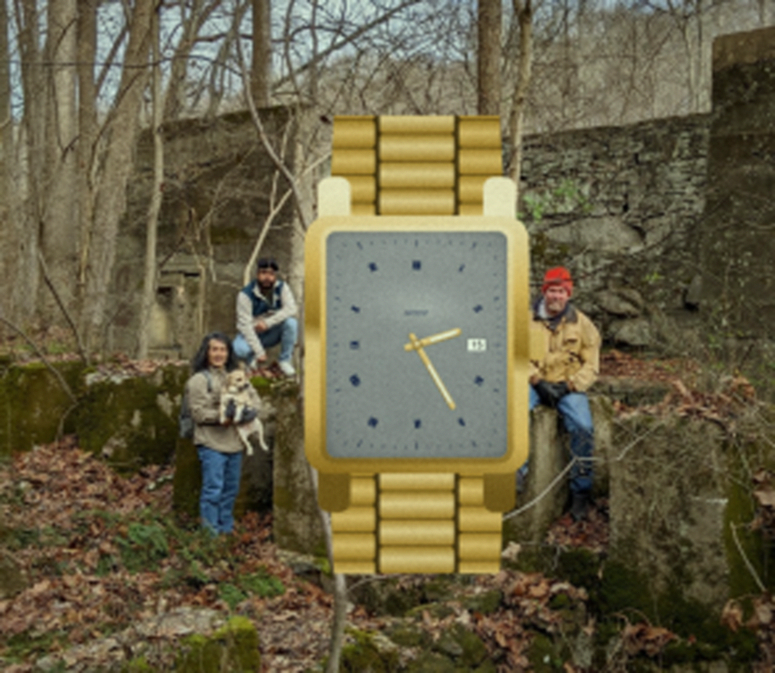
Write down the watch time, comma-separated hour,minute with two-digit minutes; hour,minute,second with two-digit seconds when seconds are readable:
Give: 2,25
